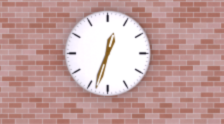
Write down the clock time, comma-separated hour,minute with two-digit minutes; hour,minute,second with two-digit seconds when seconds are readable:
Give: 12,33
